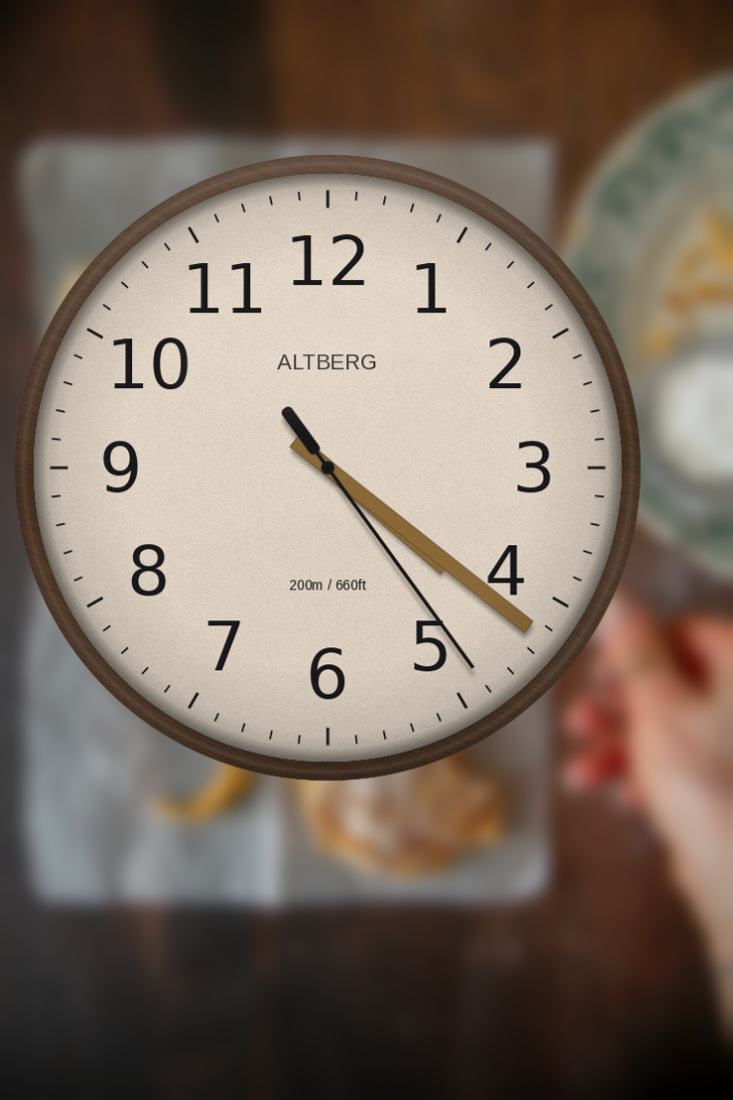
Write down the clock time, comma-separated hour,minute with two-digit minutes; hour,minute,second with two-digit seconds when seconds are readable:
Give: 4,21,24
